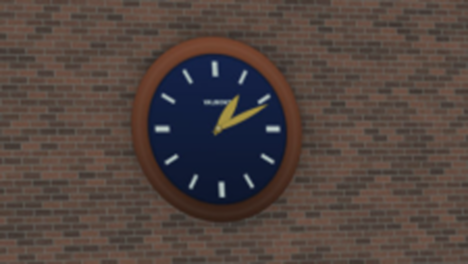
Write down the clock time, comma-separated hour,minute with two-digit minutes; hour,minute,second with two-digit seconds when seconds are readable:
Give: 1,11
